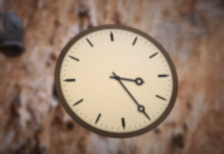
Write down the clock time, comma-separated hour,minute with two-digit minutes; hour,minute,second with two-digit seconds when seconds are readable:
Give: 3,25
